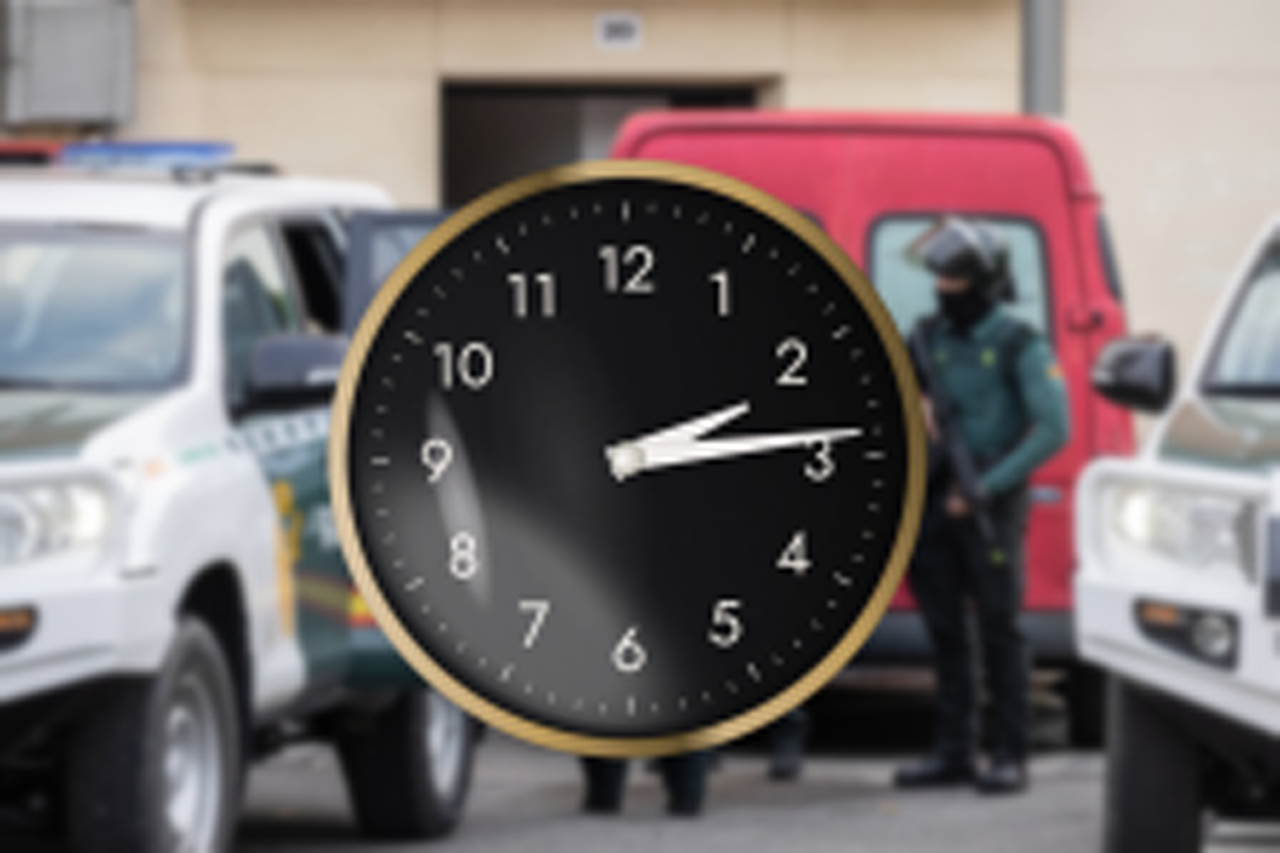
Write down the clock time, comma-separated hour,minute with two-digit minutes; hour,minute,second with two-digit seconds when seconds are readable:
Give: 2,14
